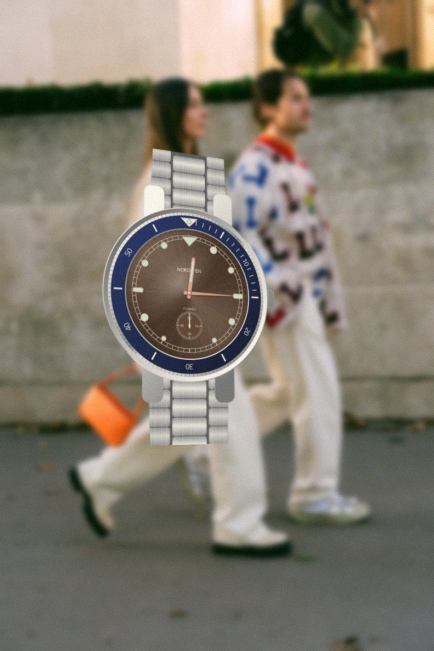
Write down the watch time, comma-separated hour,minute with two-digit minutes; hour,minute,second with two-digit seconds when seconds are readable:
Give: 12,15
